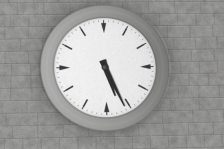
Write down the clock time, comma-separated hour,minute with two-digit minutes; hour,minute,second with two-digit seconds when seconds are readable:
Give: 5,26
